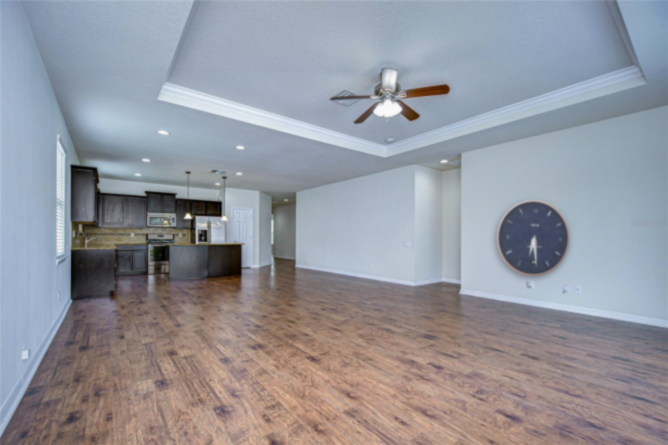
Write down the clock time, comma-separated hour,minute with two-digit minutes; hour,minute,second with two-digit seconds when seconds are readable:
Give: 6,29
